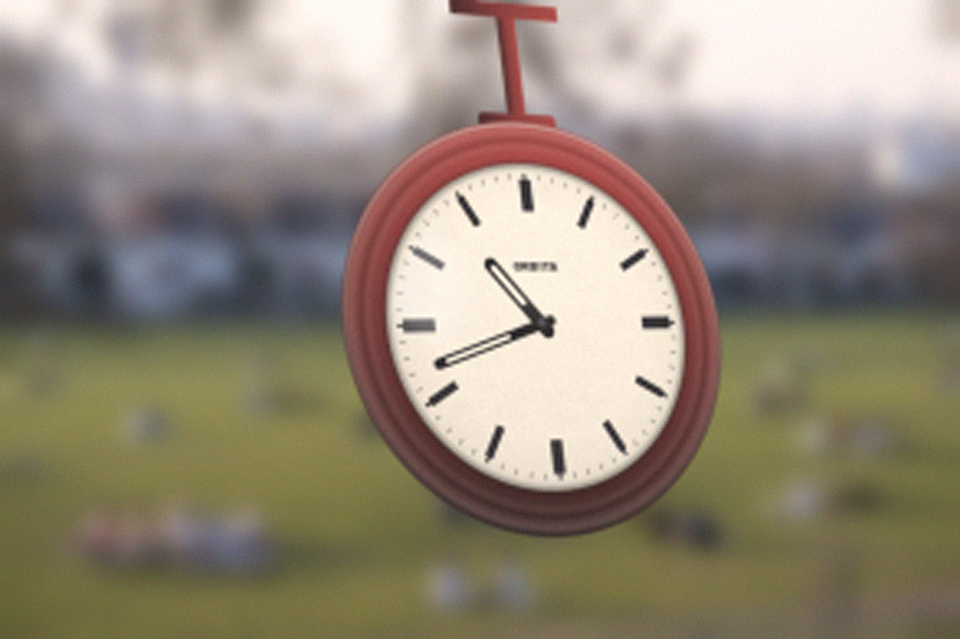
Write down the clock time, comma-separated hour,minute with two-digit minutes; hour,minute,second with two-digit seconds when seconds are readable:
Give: 10,42
